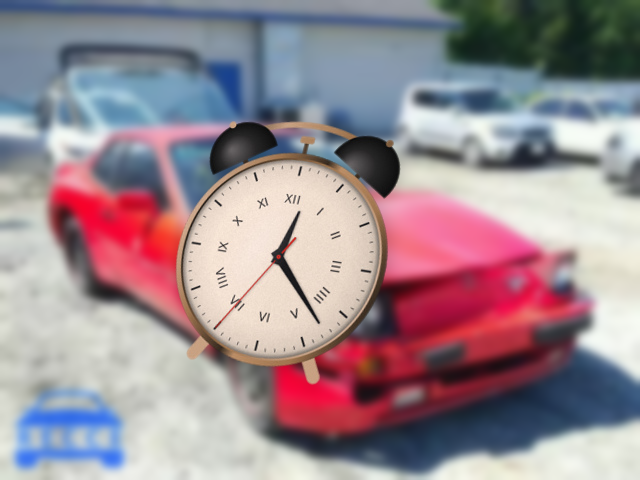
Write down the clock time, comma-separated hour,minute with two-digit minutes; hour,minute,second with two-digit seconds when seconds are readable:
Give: 12,22,35
